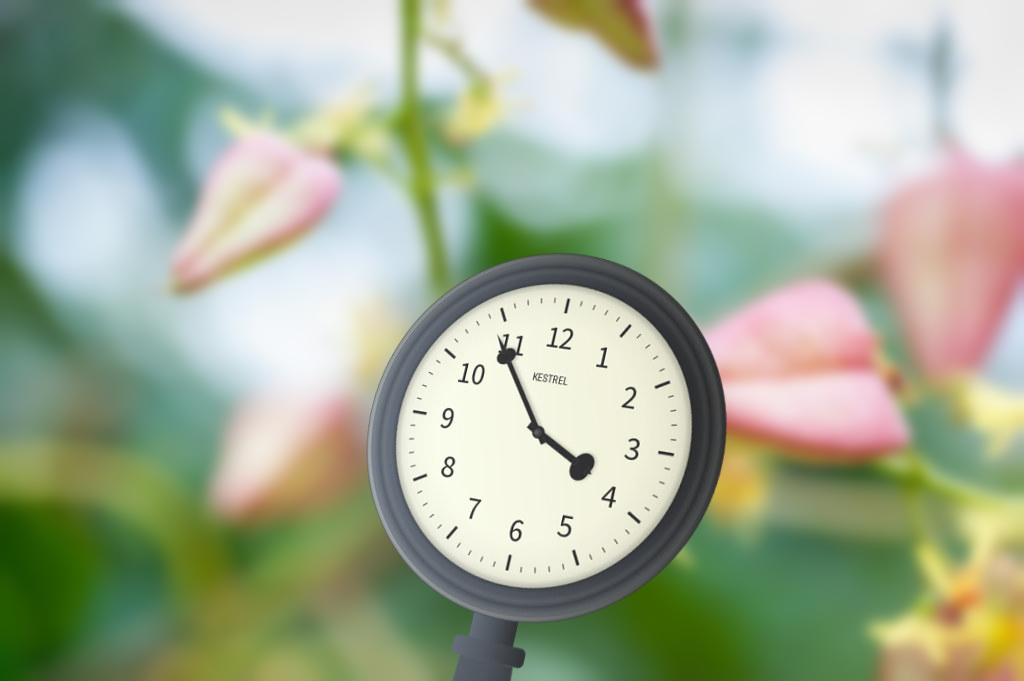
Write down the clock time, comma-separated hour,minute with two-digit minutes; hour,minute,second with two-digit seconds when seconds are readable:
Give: 3,54
